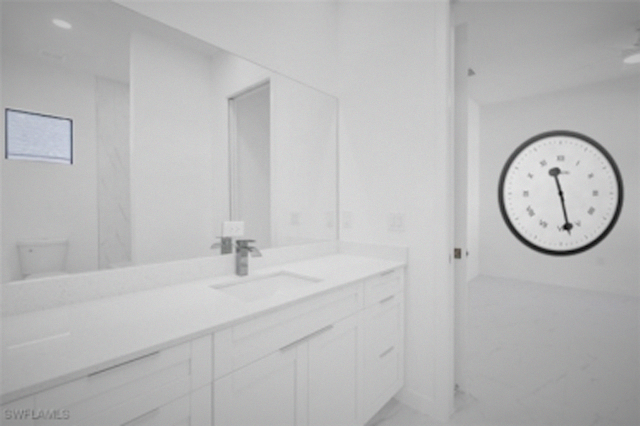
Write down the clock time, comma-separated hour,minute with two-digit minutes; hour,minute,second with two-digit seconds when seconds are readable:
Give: 11,28
